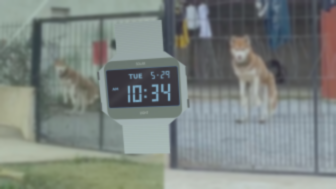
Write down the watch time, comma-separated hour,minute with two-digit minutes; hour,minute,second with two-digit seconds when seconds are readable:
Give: 10,34
